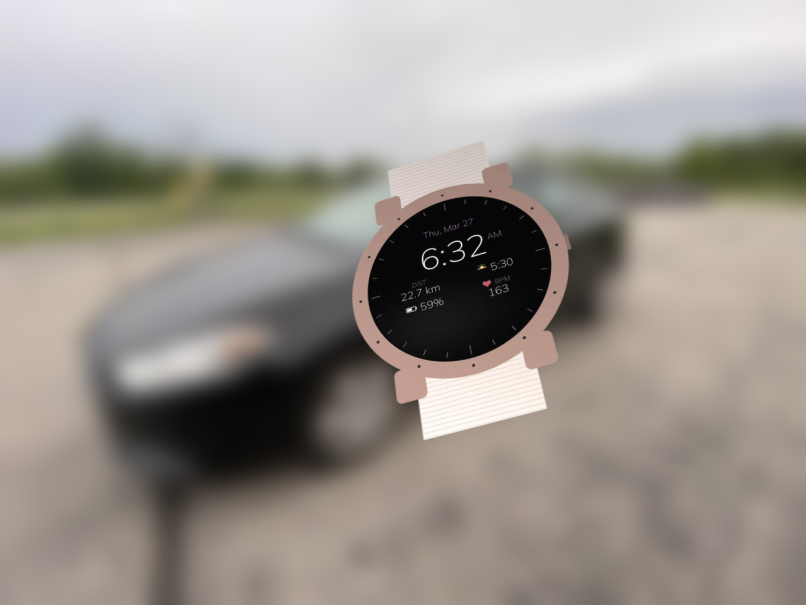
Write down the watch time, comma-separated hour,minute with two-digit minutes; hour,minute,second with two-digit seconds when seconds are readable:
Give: 6,32
